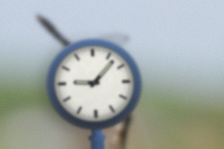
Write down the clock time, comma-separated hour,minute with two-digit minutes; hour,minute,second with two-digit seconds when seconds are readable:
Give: 9,07
